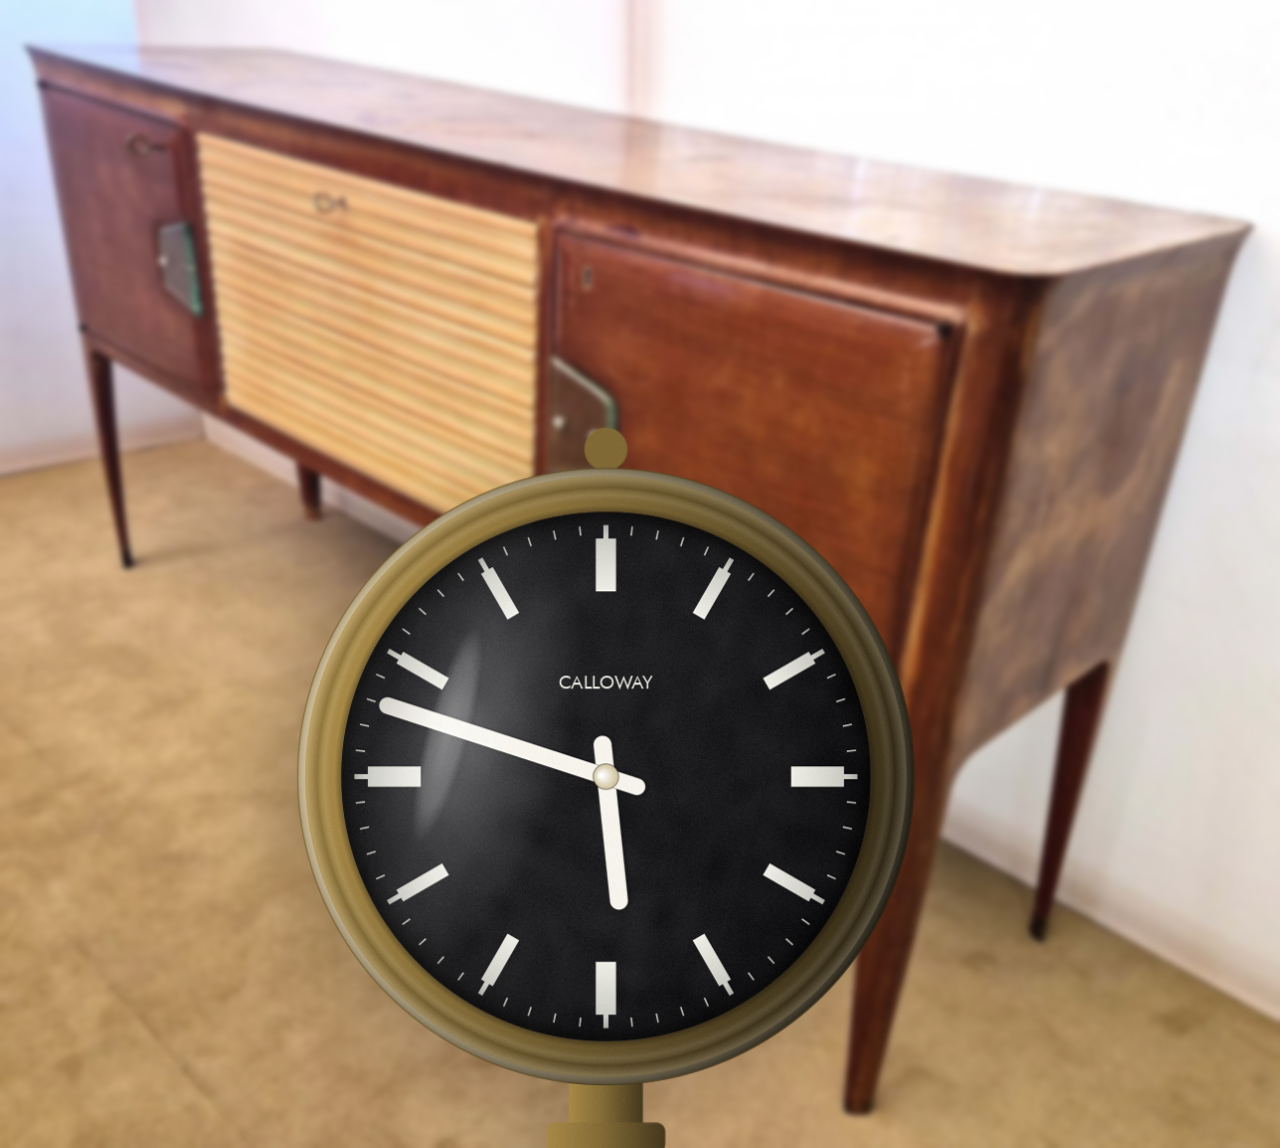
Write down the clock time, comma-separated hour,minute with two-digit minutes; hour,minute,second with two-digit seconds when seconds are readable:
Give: 5,48
